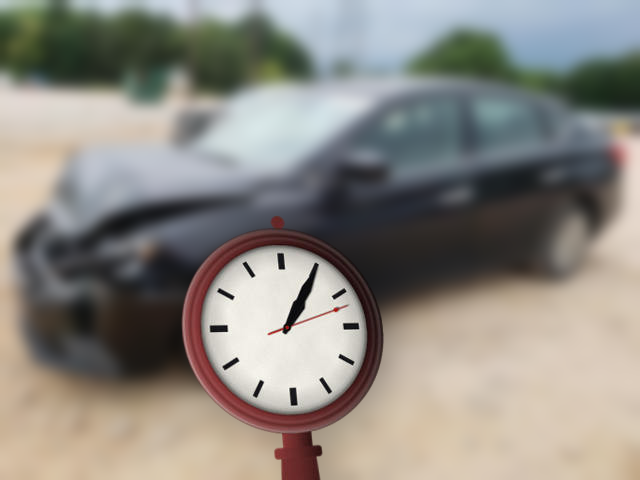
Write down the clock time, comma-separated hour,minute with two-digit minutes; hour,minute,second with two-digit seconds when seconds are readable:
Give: 1,05,12
